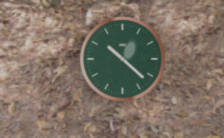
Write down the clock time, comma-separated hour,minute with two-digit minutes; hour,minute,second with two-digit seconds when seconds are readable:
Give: 10,22
